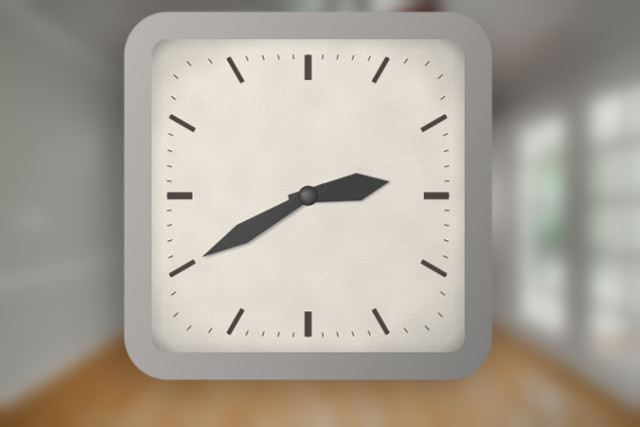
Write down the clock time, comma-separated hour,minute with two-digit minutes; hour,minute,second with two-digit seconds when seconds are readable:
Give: 2,40
